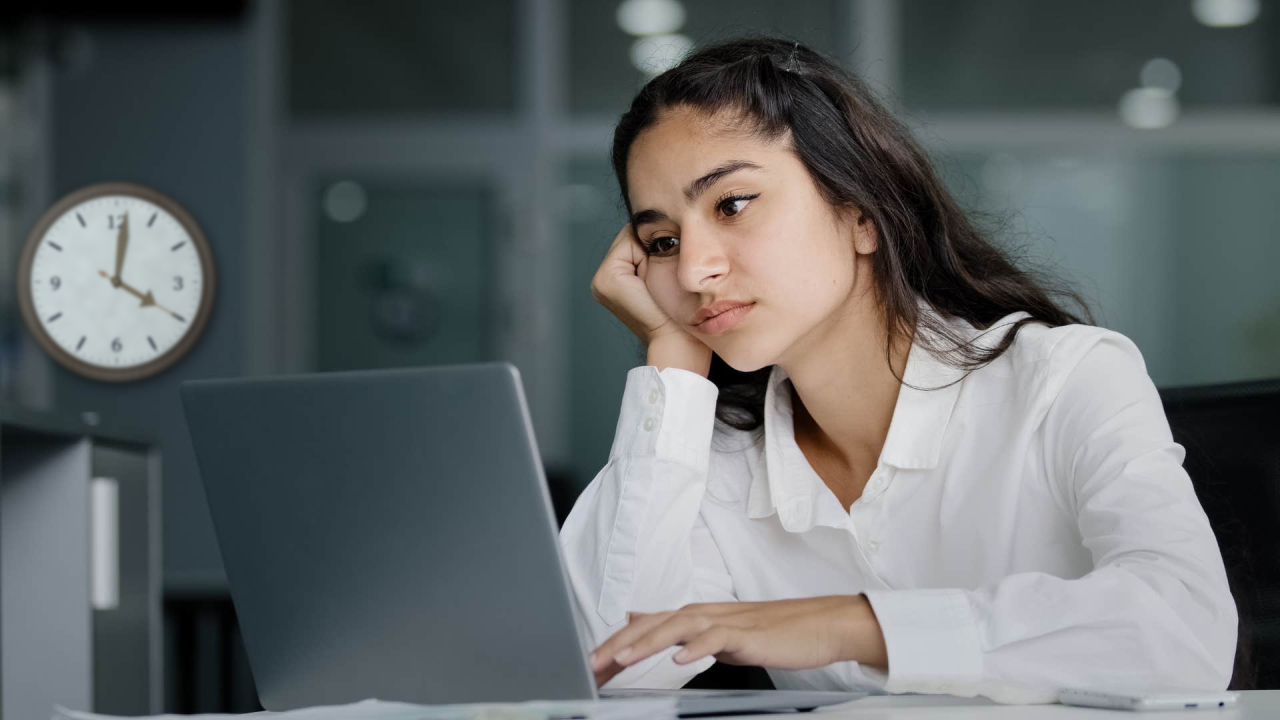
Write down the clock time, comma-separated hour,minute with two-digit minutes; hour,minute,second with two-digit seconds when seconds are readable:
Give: 4,01,20
